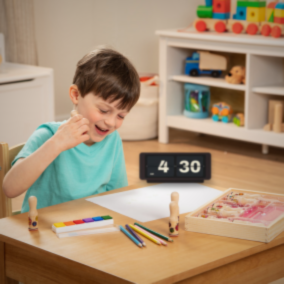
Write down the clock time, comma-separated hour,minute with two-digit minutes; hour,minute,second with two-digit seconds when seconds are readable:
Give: 4,30
